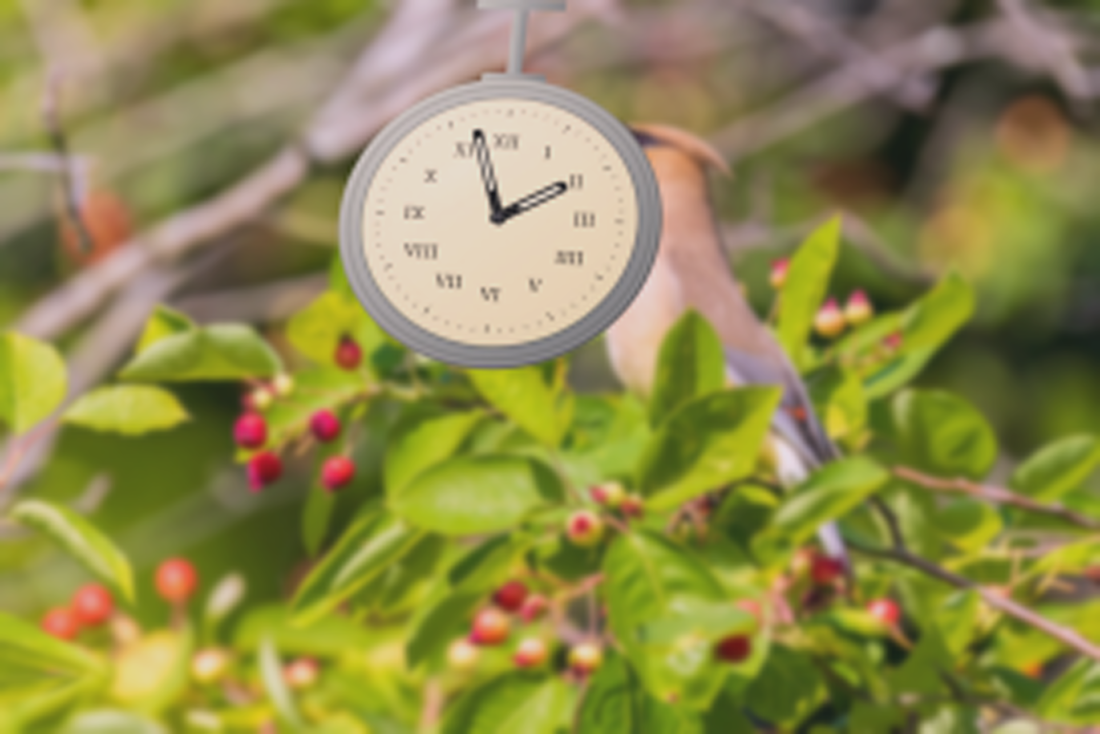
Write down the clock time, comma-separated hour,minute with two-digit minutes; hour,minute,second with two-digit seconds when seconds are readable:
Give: 1,57
